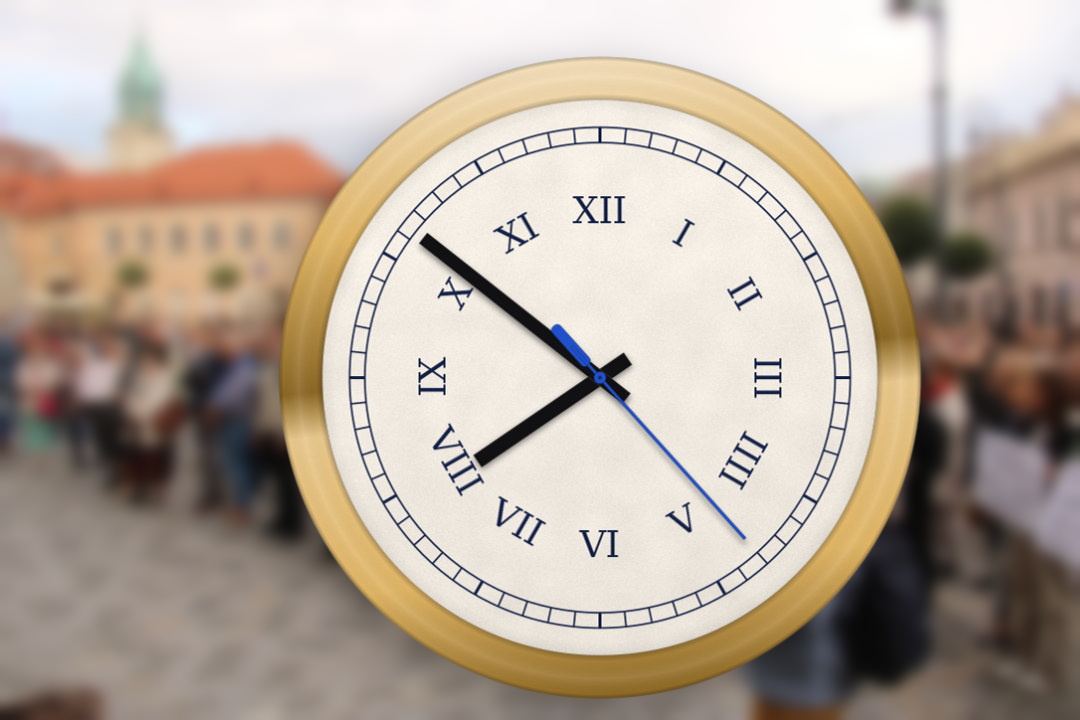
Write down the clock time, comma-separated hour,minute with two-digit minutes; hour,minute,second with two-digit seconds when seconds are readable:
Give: 7,51,23
